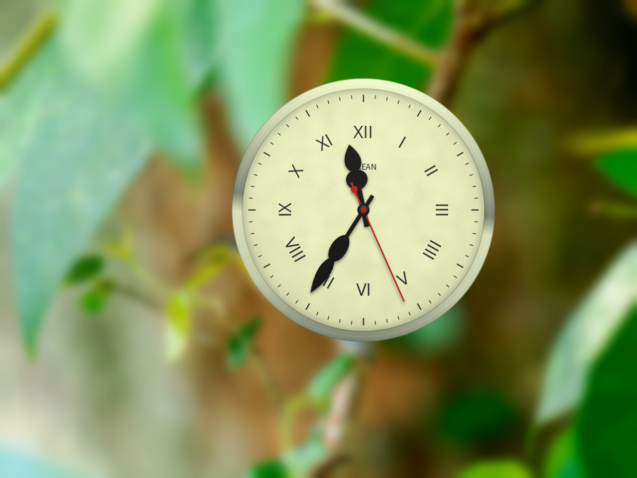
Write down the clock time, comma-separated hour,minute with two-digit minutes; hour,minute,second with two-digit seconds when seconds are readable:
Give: 11,35,26
